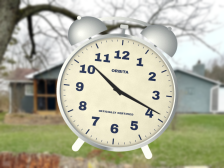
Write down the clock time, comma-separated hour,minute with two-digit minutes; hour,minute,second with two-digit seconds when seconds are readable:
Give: 10,19
